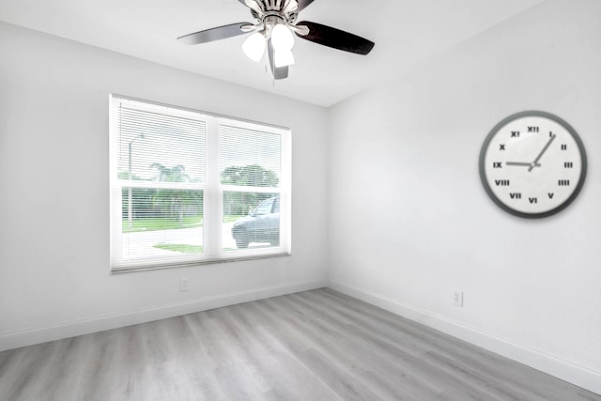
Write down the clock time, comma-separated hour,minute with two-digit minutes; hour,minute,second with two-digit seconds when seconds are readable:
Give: 9,06
